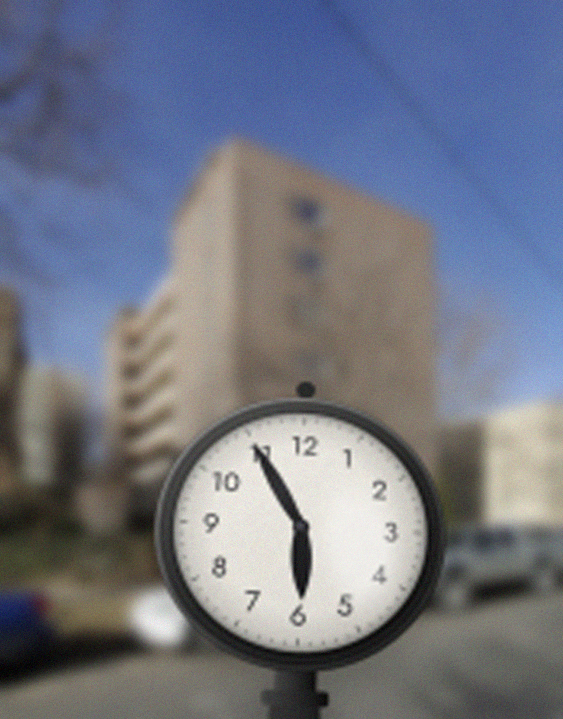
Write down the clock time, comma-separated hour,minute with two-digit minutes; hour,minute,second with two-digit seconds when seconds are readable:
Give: 5,55
